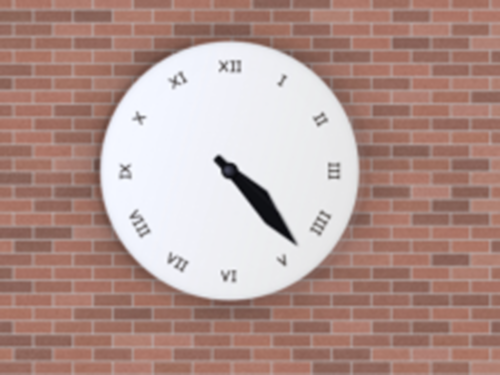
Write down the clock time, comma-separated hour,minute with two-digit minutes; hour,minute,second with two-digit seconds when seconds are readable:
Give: 4,23
